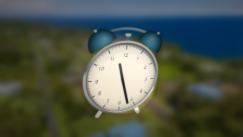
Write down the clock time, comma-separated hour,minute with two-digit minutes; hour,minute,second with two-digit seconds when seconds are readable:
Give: 11,27
